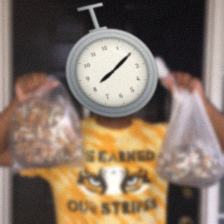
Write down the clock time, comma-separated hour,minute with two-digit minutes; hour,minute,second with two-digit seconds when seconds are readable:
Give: 8,10
